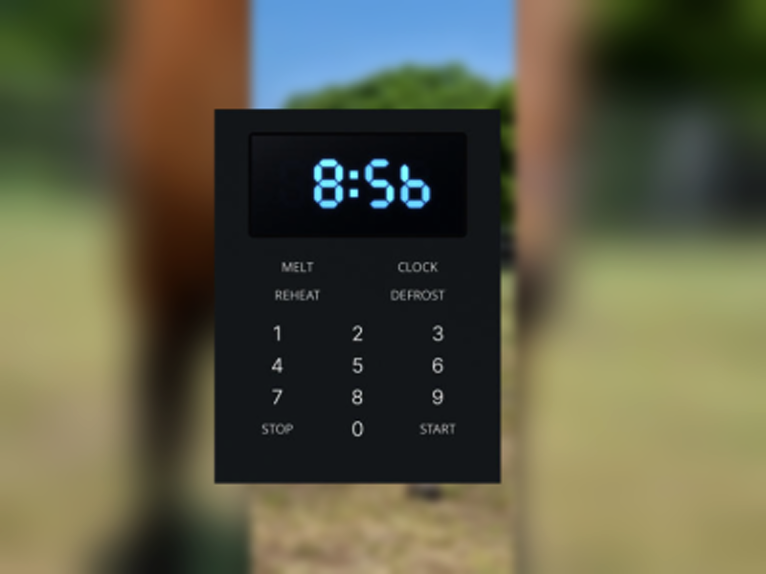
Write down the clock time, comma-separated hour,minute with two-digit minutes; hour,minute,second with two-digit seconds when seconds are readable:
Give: 8,56
